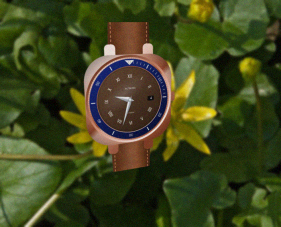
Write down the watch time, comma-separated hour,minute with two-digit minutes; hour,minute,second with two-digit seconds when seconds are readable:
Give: 9,33
